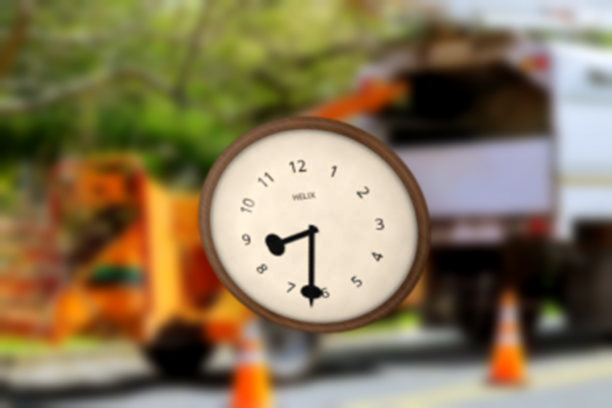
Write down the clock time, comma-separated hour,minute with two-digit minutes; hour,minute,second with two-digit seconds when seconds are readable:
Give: 8,32
